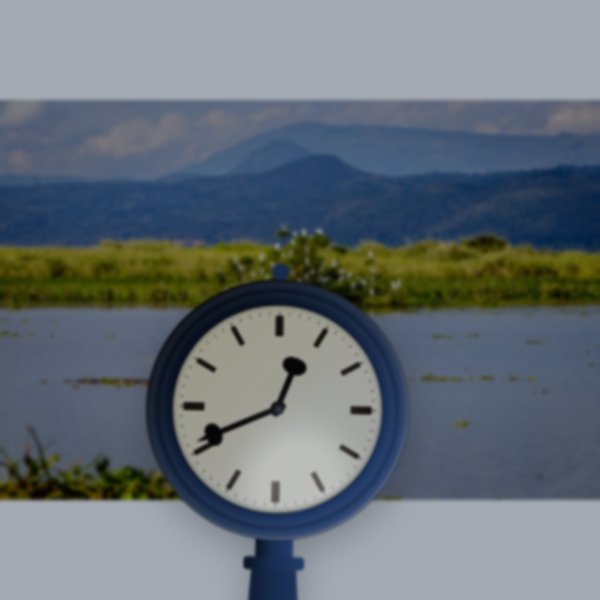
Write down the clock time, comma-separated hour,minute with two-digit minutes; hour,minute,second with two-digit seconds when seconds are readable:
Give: 12,41
